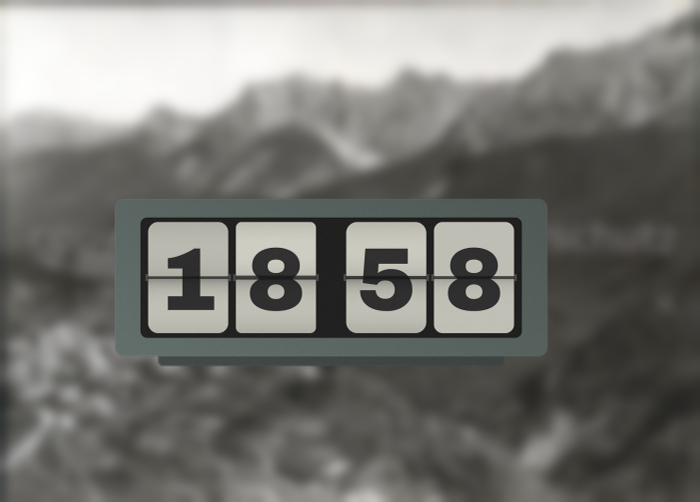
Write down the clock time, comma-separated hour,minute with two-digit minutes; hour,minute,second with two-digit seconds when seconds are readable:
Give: 18,58
